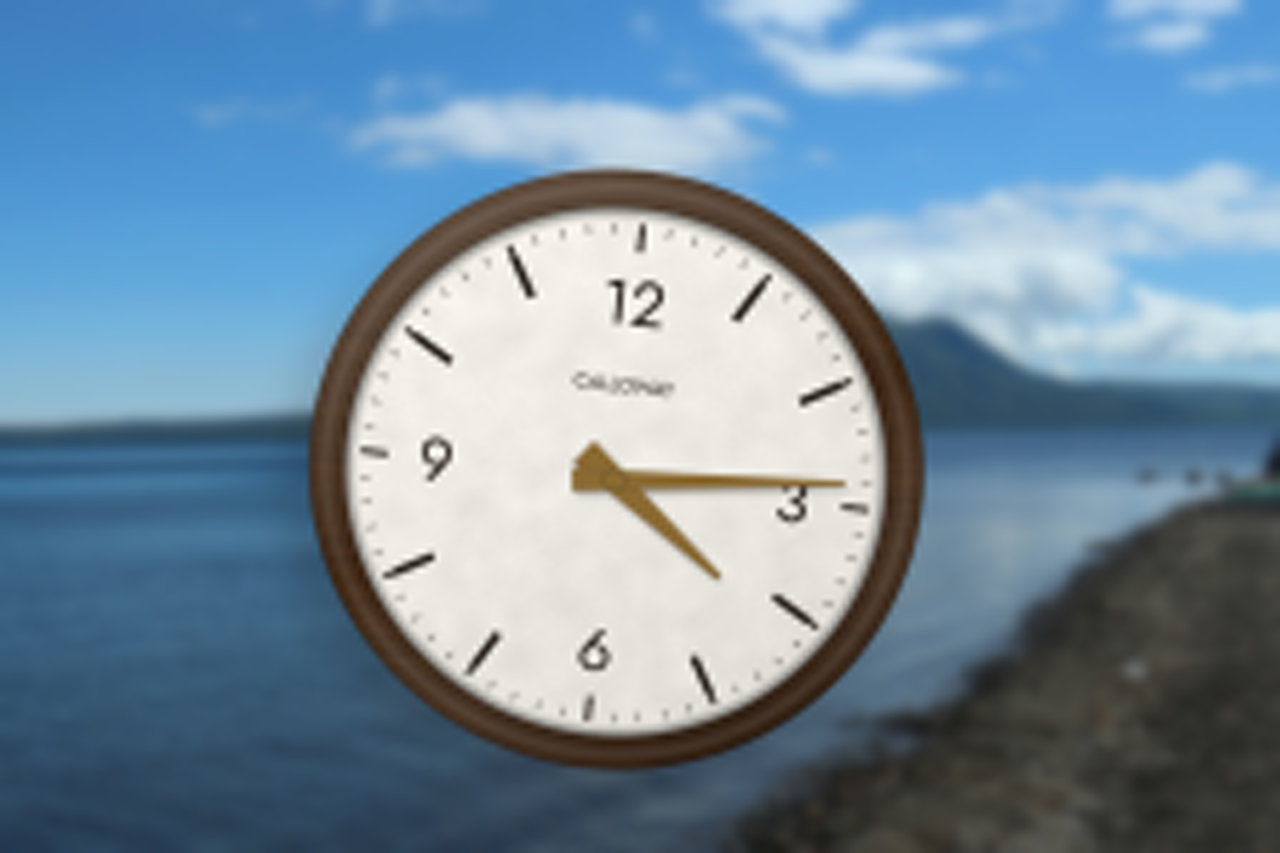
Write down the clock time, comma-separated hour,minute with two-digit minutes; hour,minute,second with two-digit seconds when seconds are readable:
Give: 4,14
